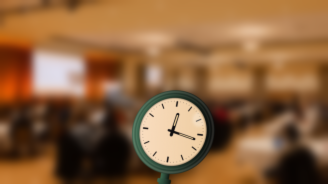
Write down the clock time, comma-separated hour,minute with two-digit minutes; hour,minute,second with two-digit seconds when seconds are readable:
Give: 12,17
